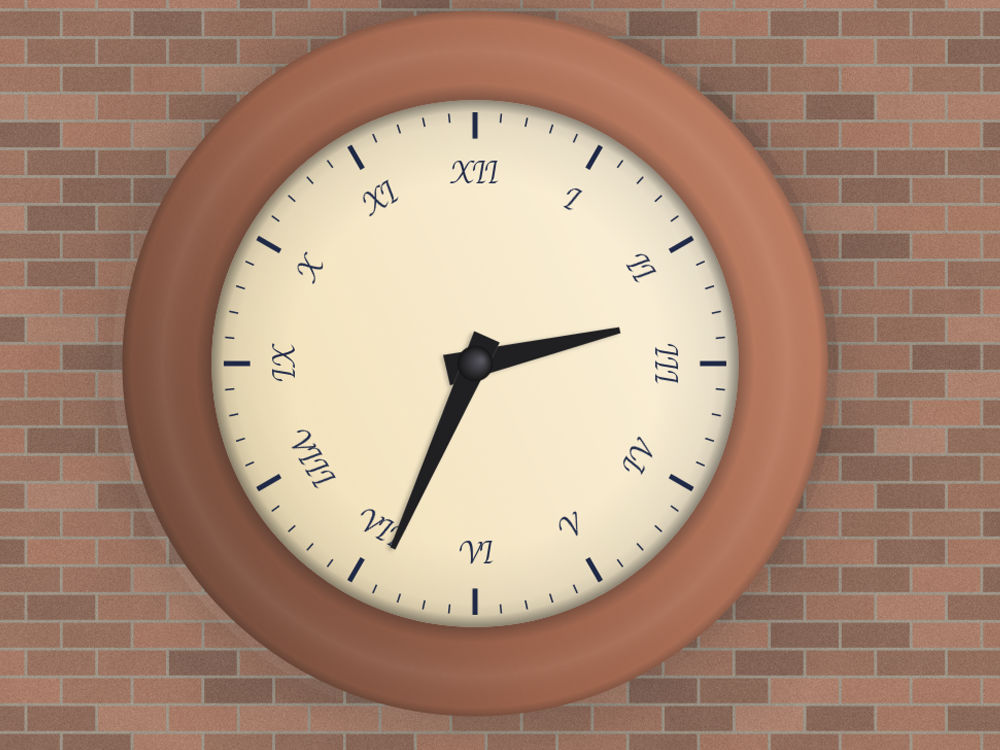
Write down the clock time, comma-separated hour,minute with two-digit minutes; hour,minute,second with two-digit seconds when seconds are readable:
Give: 2,34
